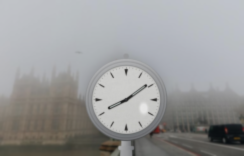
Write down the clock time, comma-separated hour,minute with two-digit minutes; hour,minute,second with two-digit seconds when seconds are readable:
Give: 8,09
